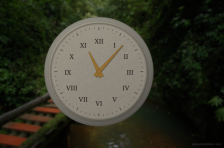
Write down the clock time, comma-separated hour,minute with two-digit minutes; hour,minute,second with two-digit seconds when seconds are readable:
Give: 11,07
